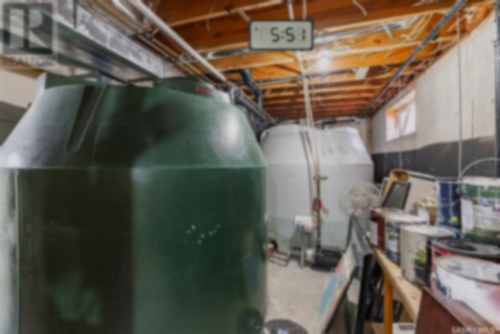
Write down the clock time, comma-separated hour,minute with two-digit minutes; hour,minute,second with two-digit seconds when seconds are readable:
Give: 5,51
